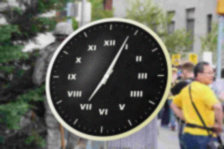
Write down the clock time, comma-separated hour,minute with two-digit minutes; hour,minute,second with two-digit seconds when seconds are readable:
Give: 7,04
